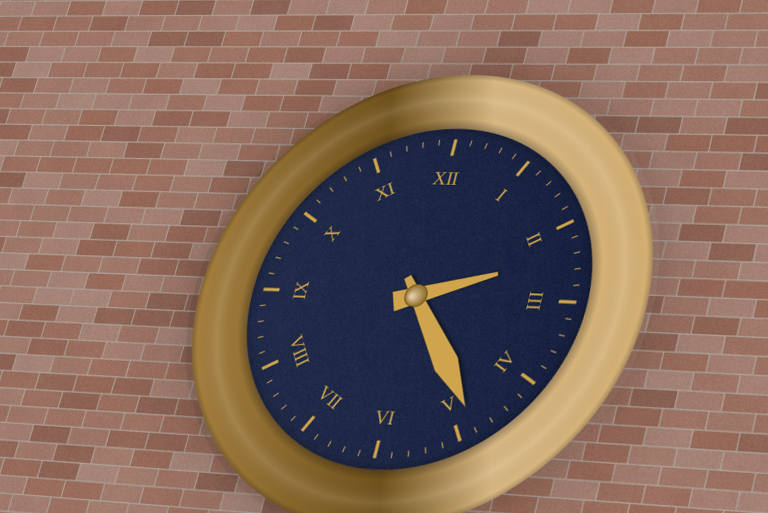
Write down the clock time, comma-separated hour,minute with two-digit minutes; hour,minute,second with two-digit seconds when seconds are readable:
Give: 2,24
